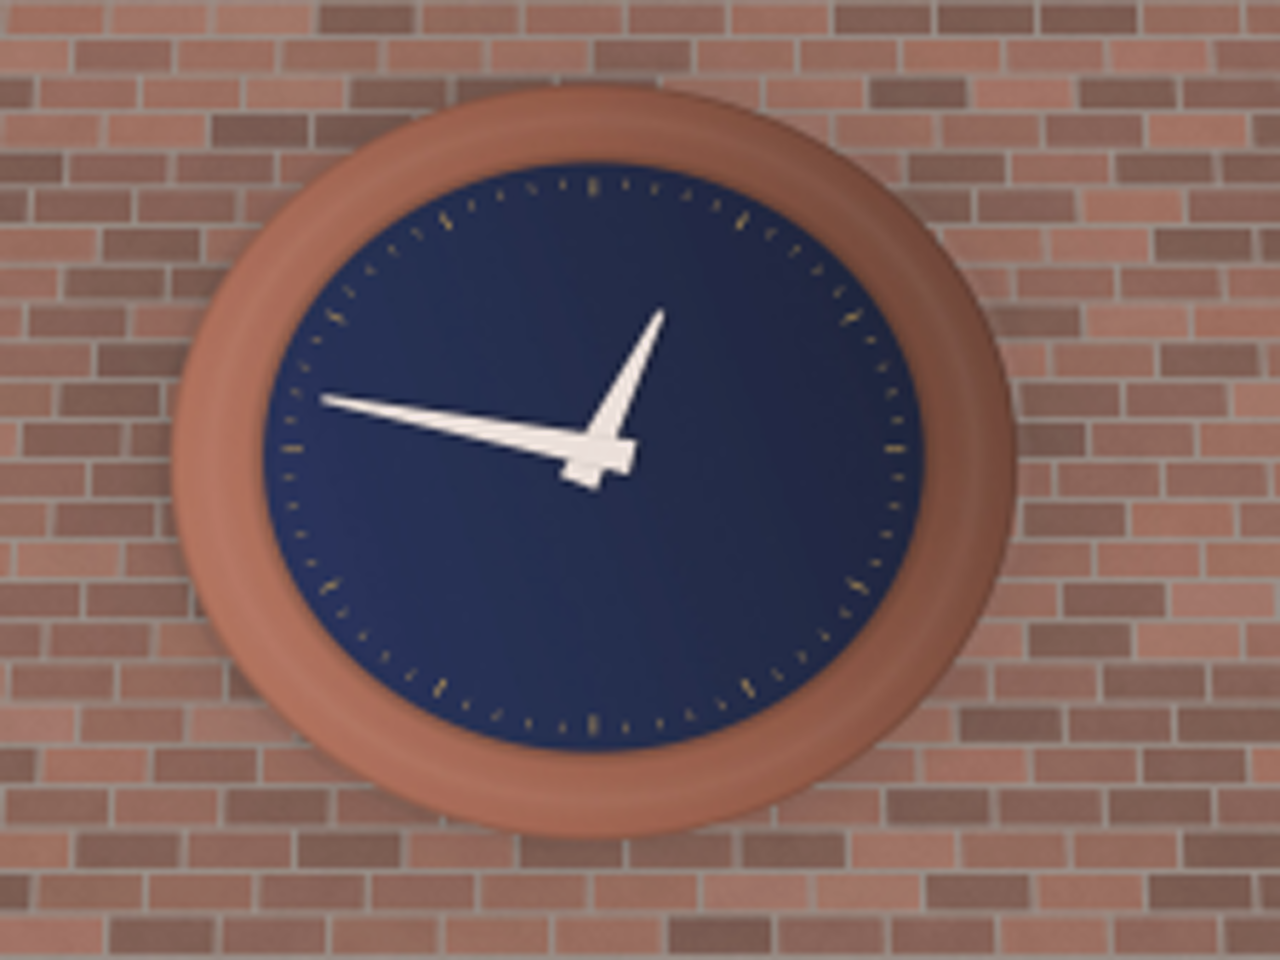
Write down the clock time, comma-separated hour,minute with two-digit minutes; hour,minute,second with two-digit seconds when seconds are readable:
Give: 12,47
